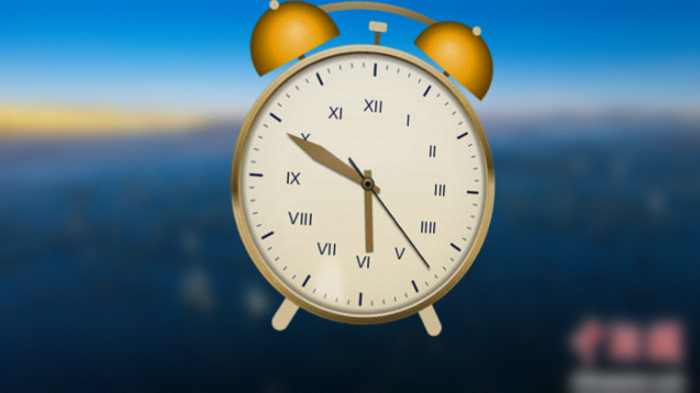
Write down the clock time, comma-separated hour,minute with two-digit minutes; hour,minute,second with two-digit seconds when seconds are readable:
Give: 5,49,23
